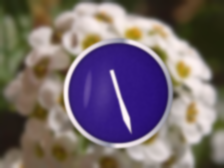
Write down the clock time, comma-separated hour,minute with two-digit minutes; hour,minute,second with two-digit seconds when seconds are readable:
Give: 11,27
